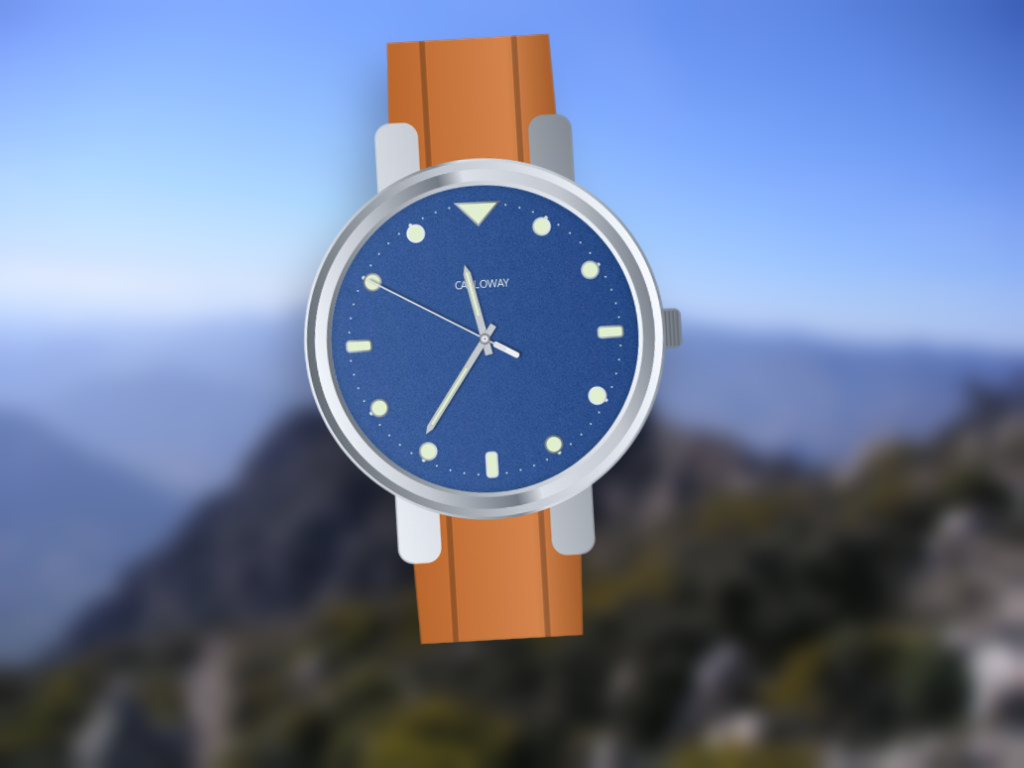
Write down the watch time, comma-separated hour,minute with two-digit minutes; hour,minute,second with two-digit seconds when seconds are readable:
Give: 11,35,50
